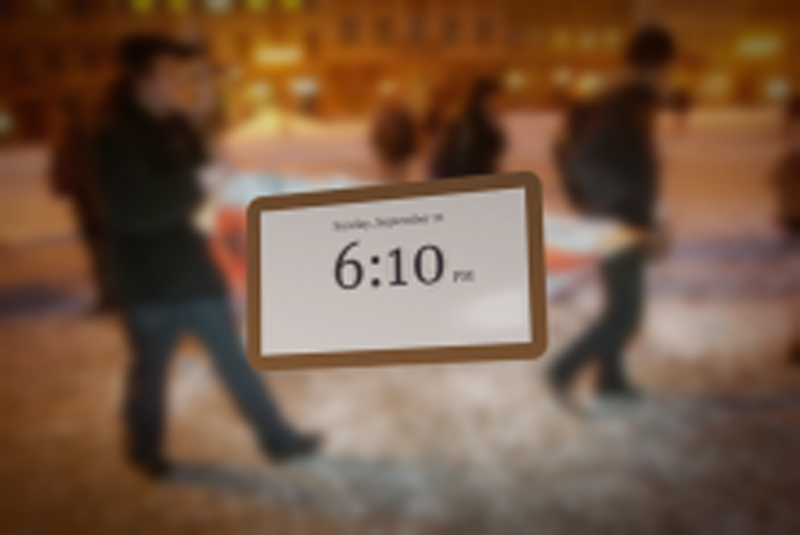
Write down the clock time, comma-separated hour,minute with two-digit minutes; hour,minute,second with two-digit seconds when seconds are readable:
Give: 6,10
